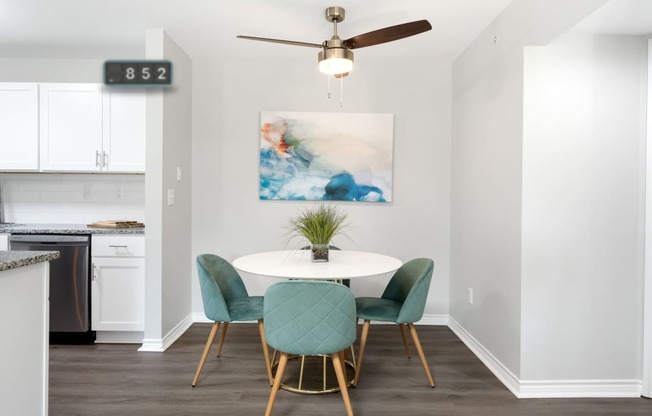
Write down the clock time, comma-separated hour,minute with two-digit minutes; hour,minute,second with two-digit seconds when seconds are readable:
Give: 8,52
